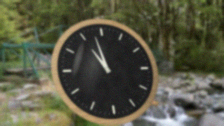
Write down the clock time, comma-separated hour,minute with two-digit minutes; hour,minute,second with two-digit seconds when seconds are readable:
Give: 10,58
